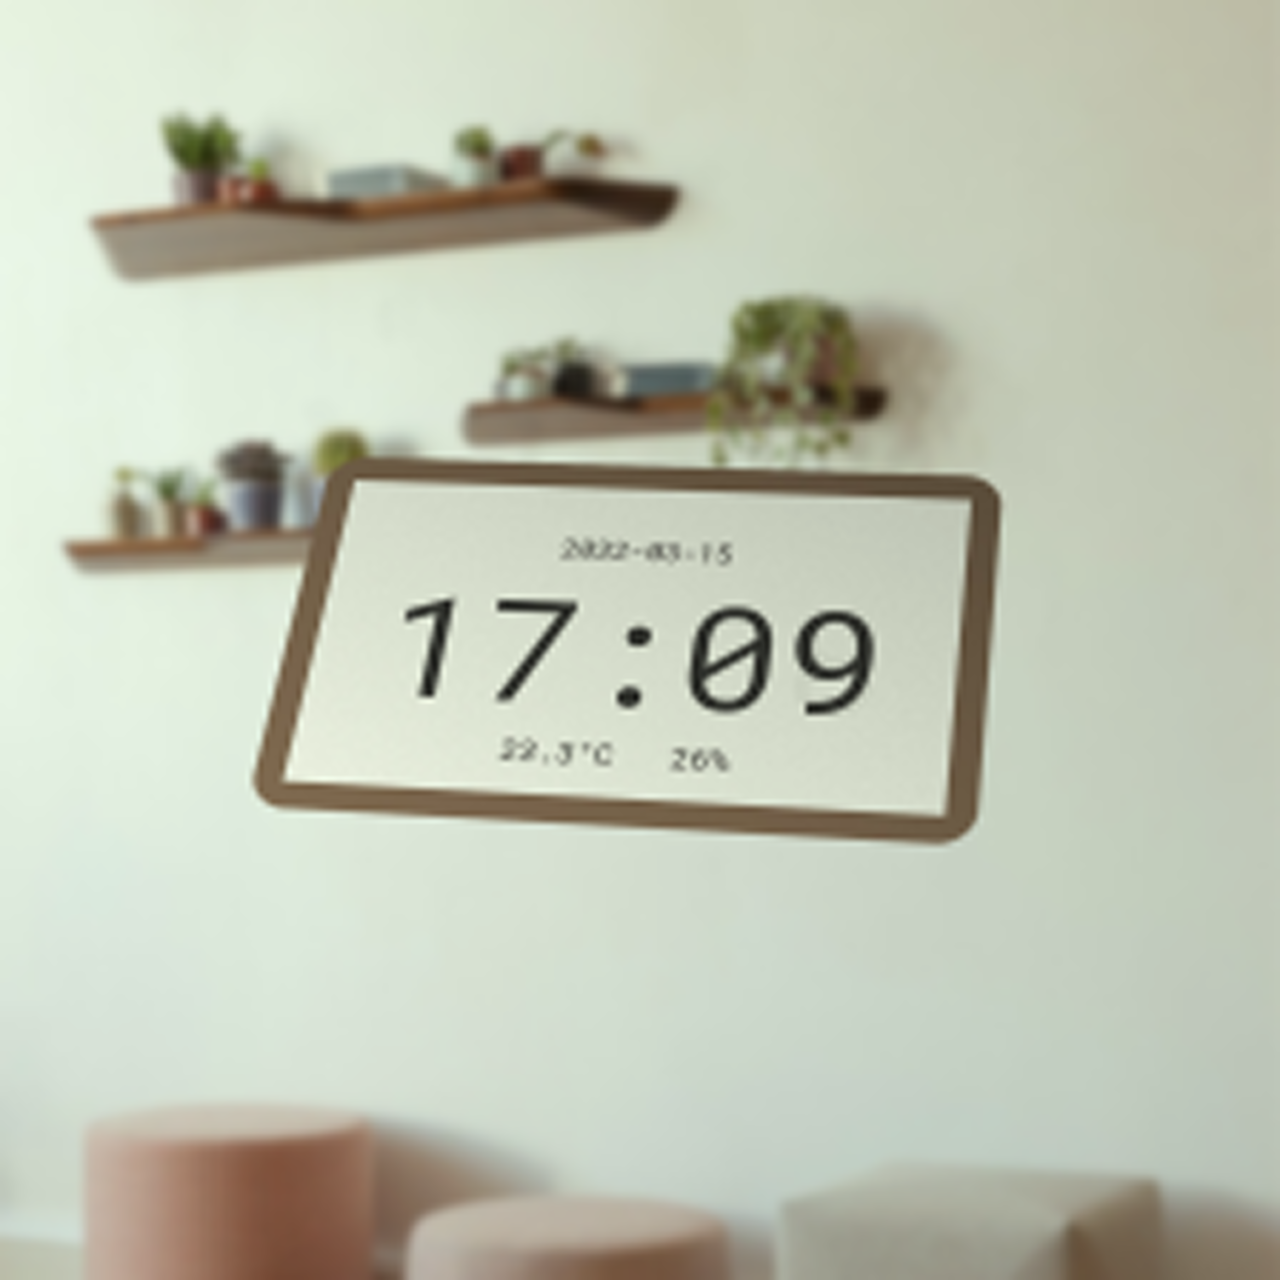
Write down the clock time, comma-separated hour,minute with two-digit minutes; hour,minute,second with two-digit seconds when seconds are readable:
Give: 17,09
